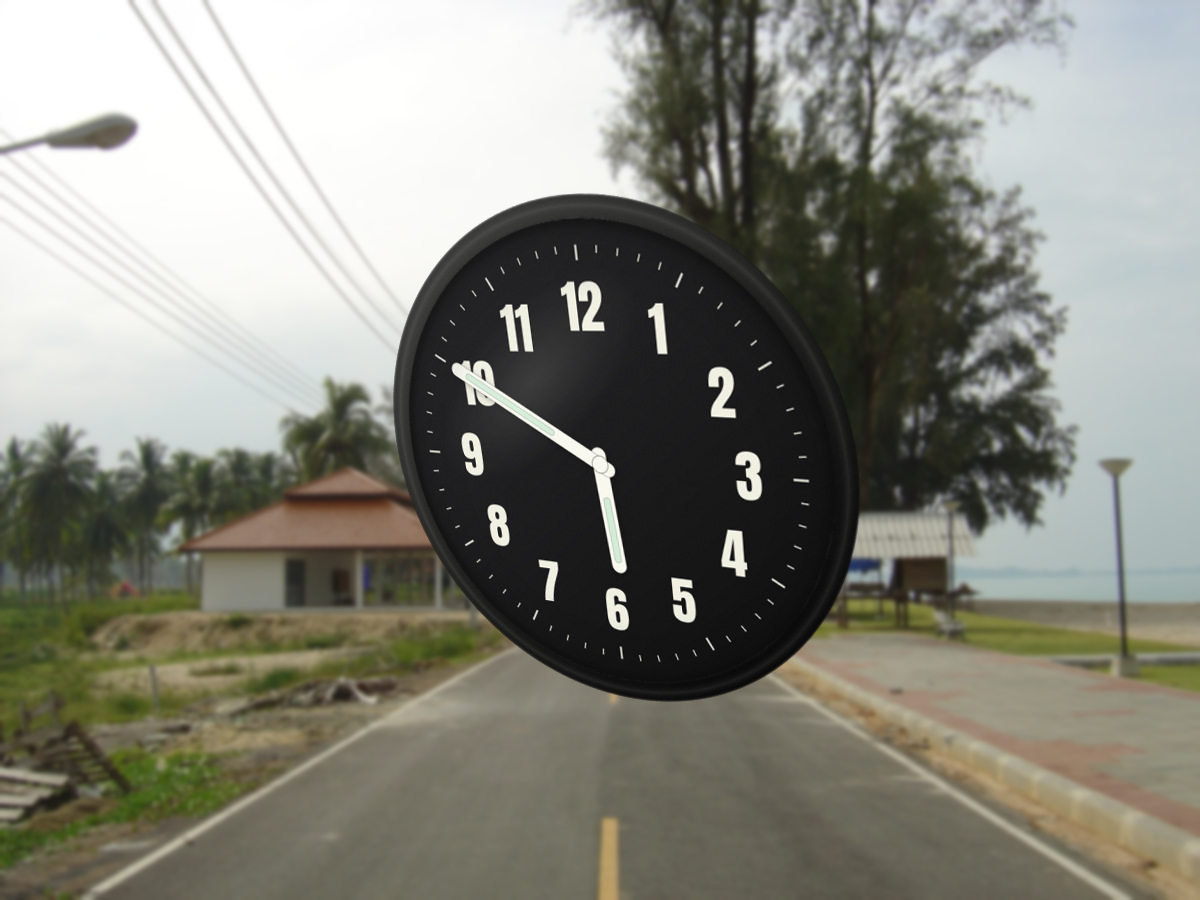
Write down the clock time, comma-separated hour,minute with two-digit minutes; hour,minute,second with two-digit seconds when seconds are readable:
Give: 5,50
